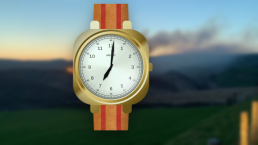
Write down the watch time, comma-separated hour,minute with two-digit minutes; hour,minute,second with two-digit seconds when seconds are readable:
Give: 7,01
